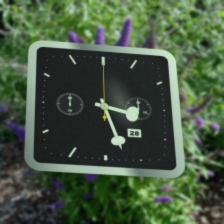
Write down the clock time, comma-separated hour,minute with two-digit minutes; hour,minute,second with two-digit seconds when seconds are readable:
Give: 3,27
